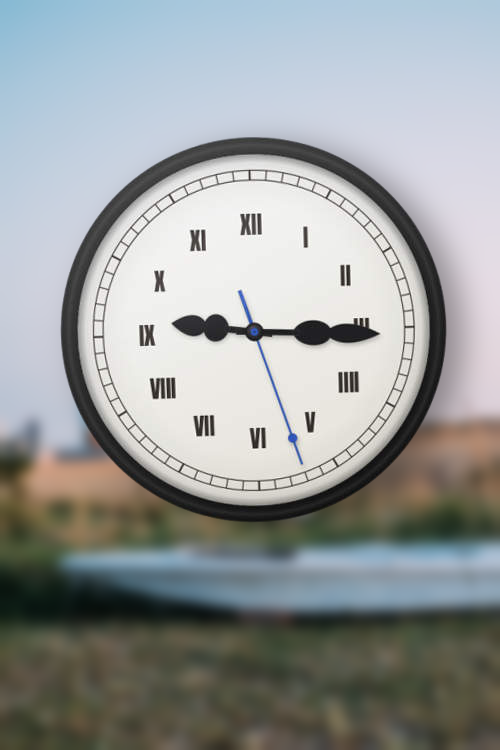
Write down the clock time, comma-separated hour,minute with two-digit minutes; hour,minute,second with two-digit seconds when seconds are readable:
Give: 9,15,27
